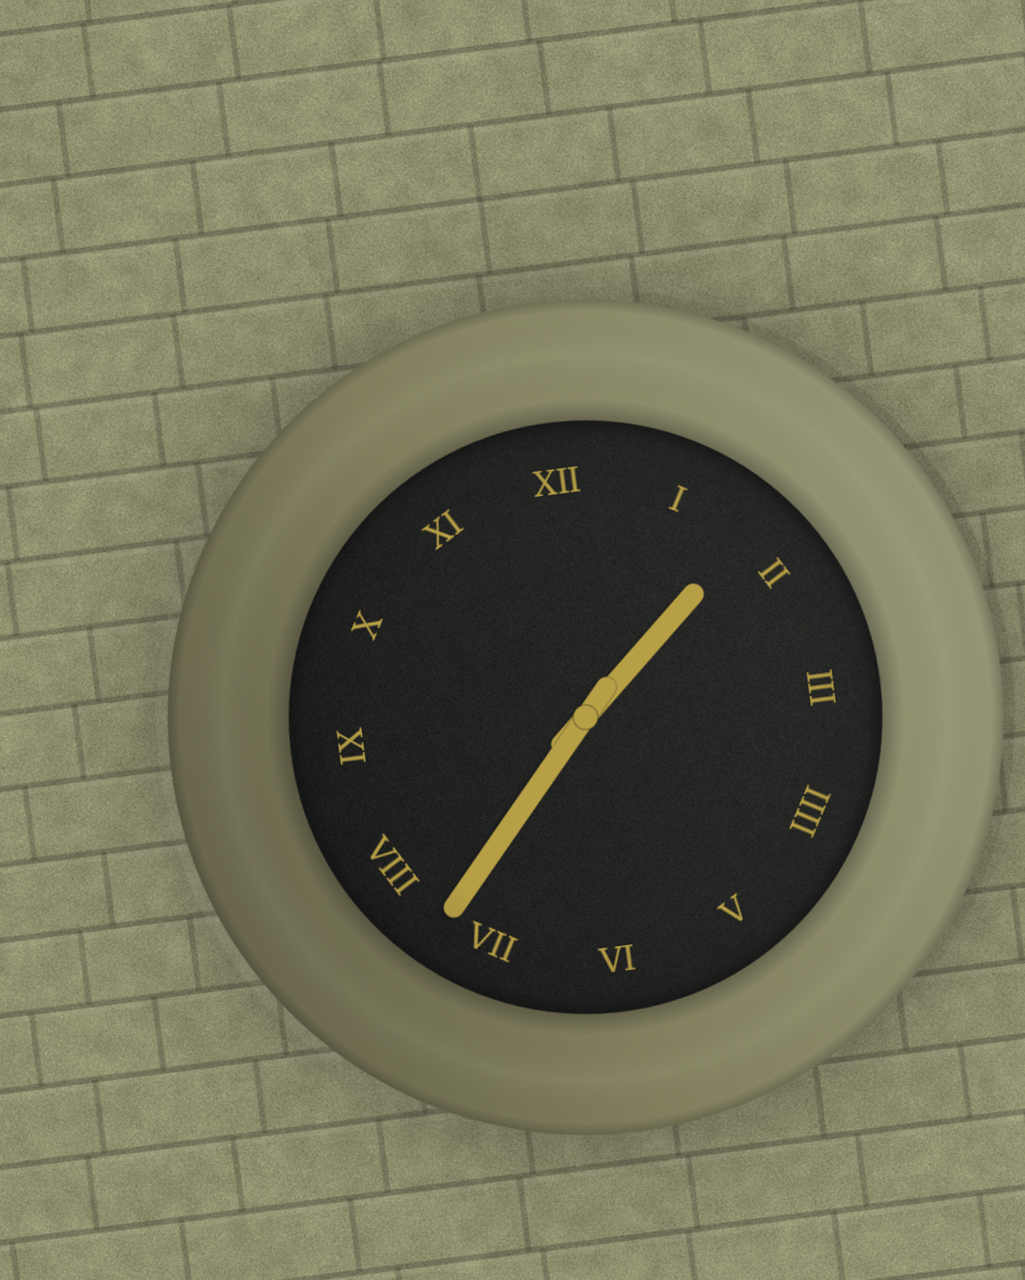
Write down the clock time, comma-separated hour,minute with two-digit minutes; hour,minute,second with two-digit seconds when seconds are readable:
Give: 1,37
